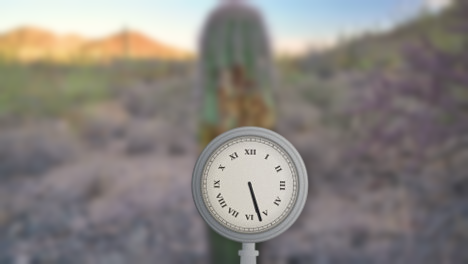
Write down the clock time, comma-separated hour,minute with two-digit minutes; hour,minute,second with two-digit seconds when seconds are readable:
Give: 5,27
